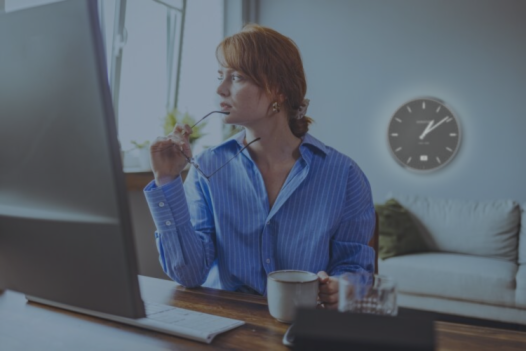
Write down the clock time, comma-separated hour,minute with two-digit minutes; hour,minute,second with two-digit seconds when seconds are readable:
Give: 1,09
